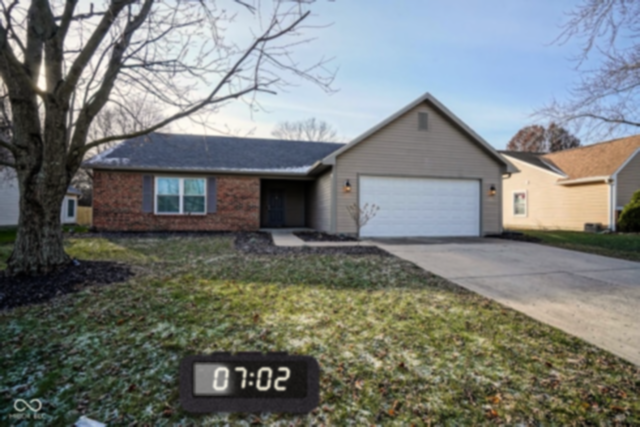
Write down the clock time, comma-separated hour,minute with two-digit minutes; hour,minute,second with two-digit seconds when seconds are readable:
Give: 7,02
